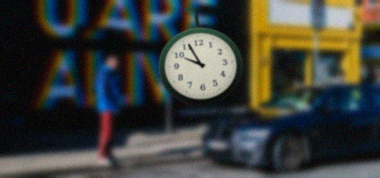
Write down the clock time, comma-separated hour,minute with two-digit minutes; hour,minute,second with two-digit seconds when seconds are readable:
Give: 9,56
